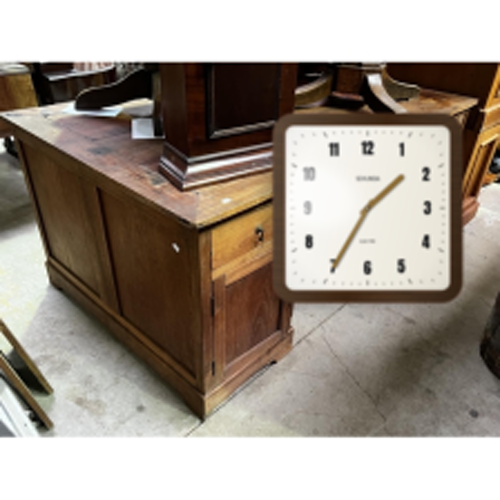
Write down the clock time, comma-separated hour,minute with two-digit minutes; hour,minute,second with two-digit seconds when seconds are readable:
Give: 1,35
